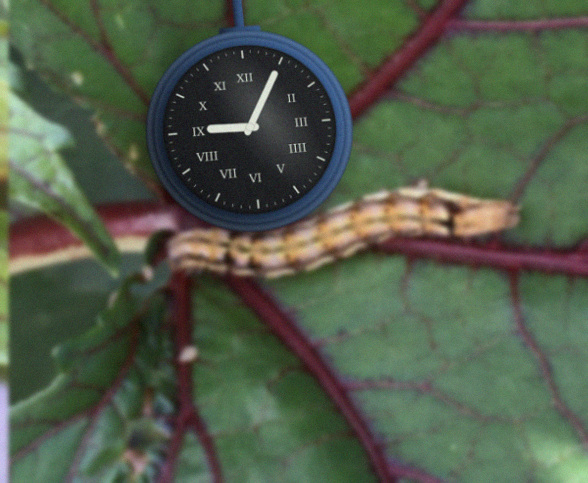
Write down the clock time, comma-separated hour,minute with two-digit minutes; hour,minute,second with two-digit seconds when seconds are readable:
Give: 9,05
